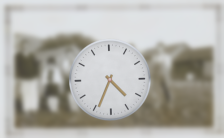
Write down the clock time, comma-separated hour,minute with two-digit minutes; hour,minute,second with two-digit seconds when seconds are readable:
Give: 4,34
